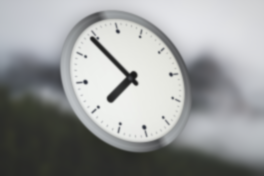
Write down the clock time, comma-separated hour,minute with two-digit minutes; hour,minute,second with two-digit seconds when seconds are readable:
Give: 7,54
